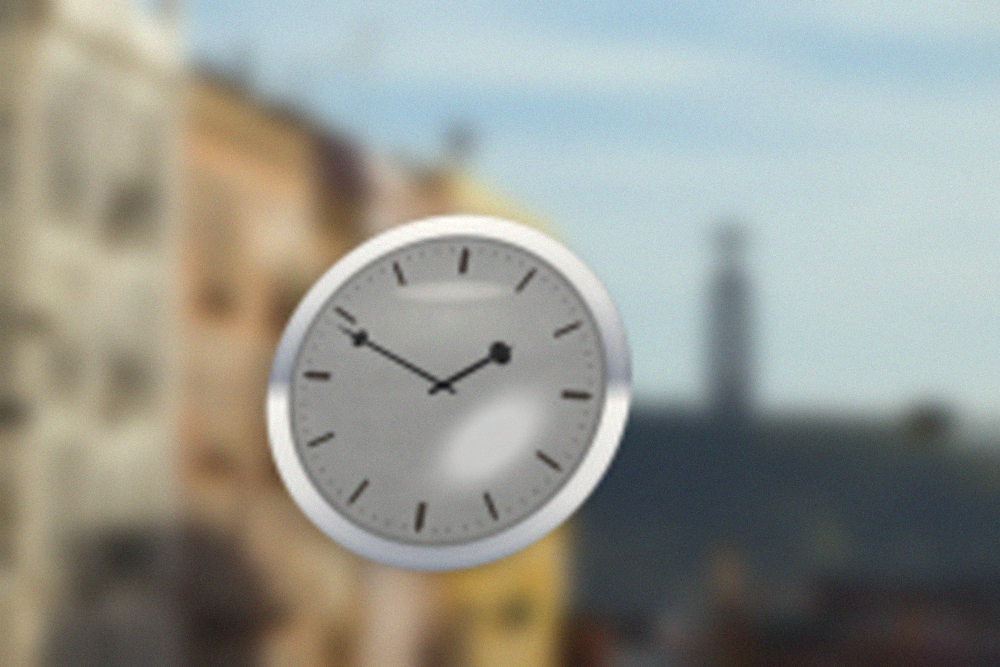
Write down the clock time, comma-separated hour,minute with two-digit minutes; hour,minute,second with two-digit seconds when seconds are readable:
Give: 1,49
